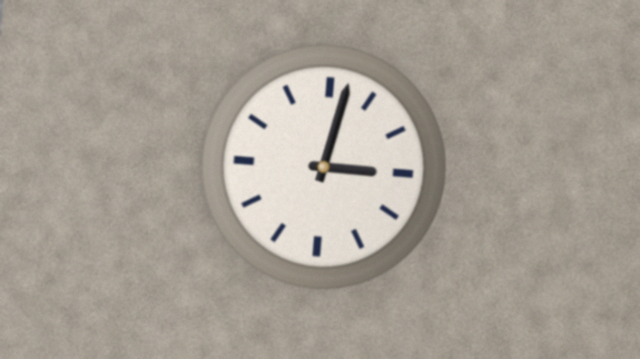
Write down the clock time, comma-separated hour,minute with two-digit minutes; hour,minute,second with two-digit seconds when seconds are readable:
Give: 3,02
